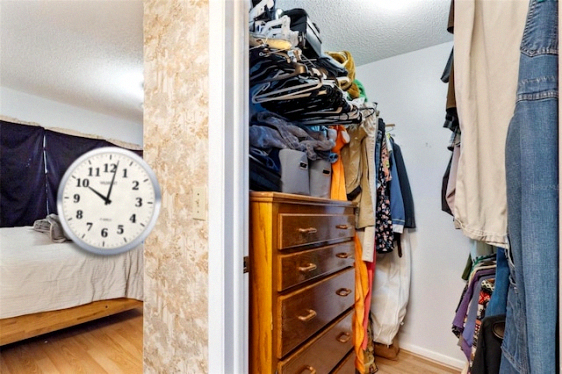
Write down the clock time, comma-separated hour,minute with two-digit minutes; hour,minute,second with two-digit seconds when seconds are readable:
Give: 10,02
